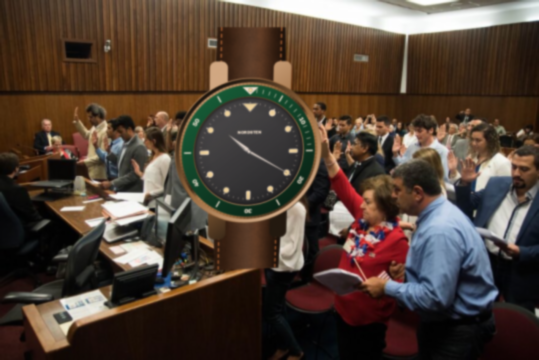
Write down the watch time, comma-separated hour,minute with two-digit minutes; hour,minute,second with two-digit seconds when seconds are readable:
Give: 10,20
